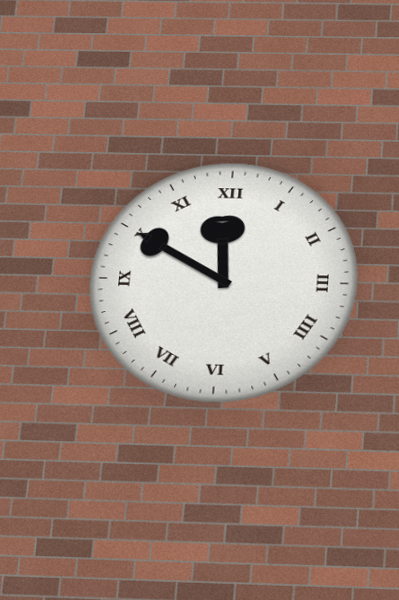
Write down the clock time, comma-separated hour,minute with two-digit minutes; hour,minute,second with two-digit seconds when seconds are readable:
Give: 11,50
